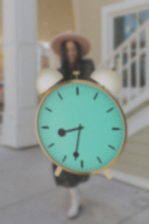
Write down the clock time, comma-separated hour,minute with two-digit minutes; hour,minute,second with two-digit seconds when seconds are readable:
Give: 8,32
